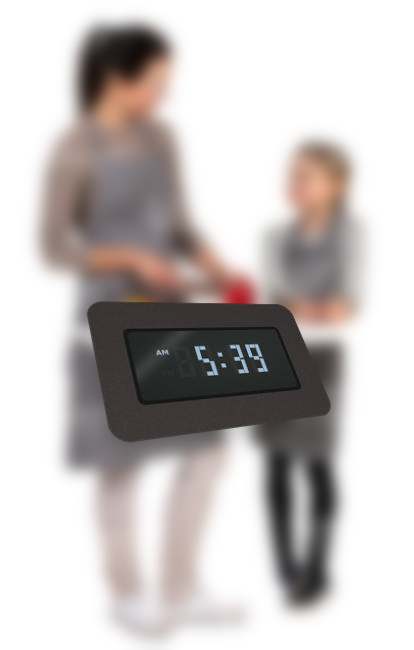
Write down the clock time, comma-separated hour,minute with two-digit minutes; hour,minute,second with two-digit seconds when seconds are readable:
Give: 5,39
